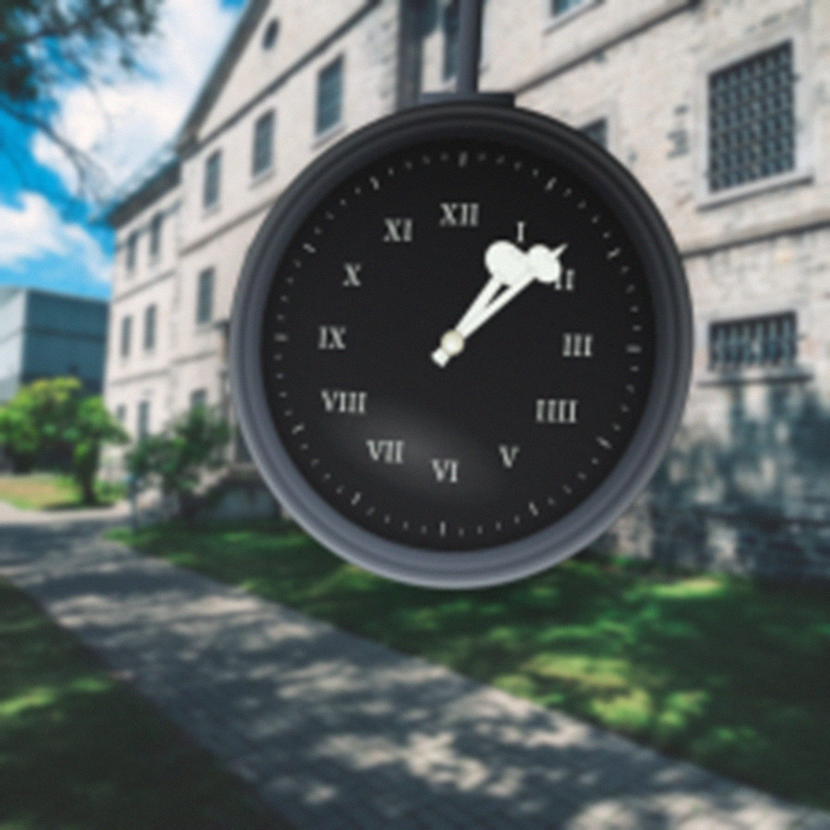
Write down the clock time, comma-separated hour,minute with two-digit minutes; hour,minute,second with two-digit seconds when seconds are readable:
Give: 1,08
